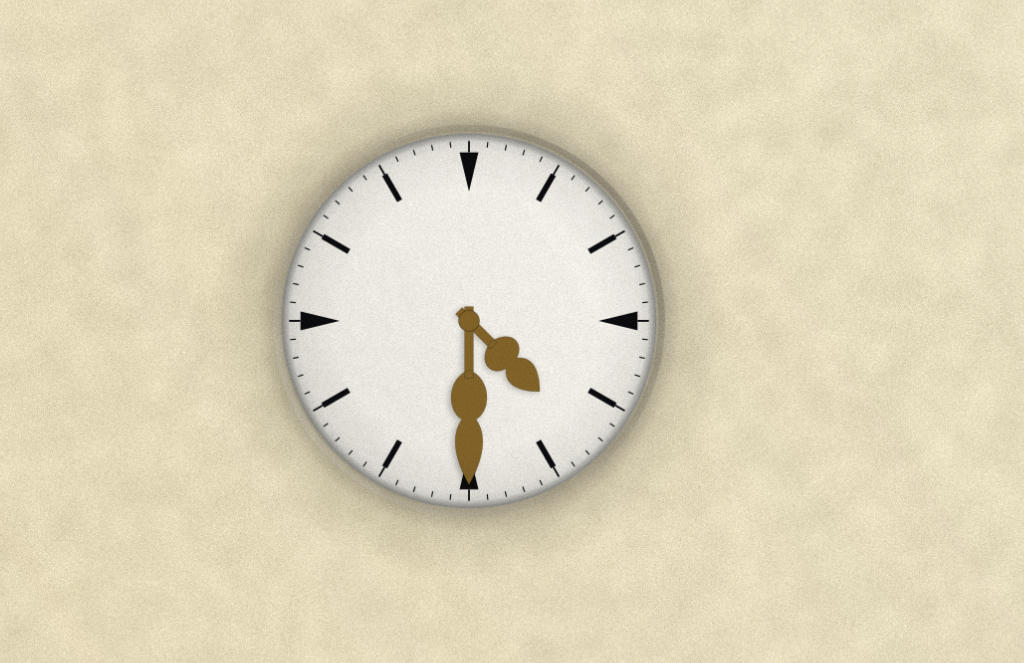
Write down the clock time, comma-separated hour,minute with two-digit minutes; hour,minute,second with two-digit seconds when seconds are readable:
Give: 4,30
